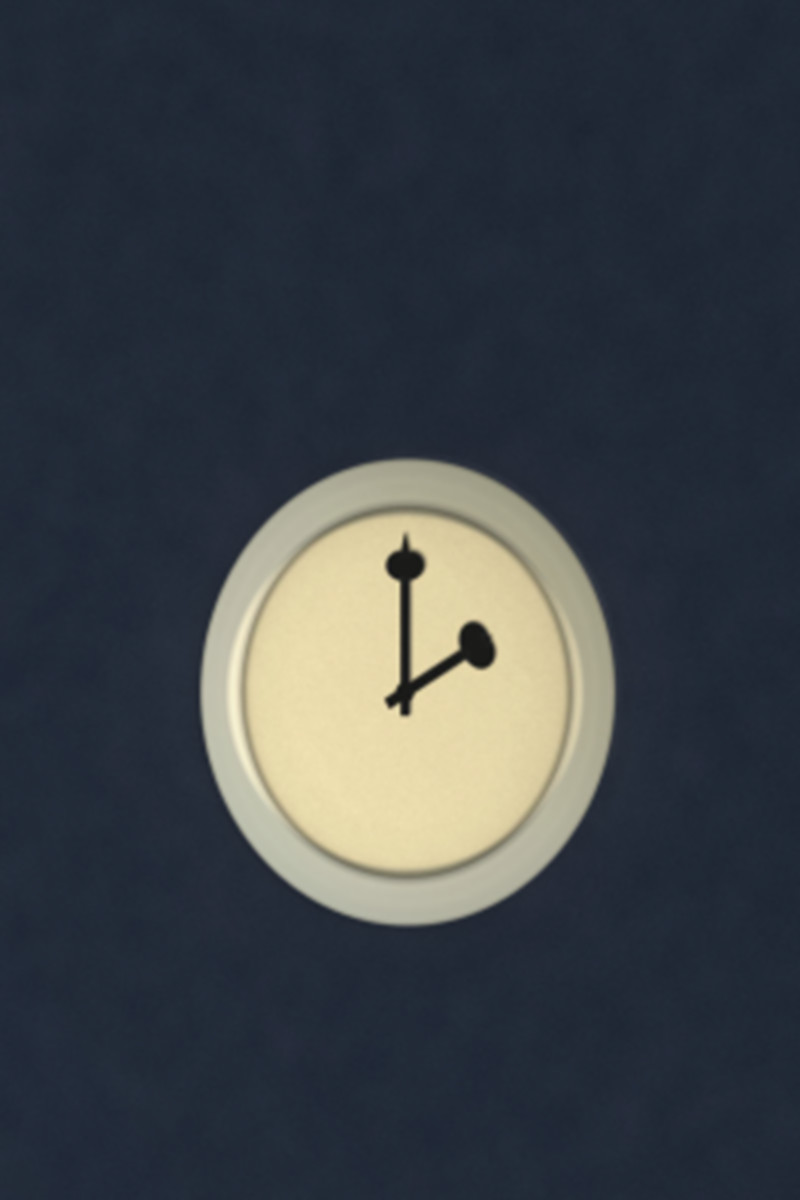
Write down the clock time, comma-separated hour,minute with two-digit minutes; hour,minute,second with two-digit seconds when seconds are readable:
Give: 2,00
